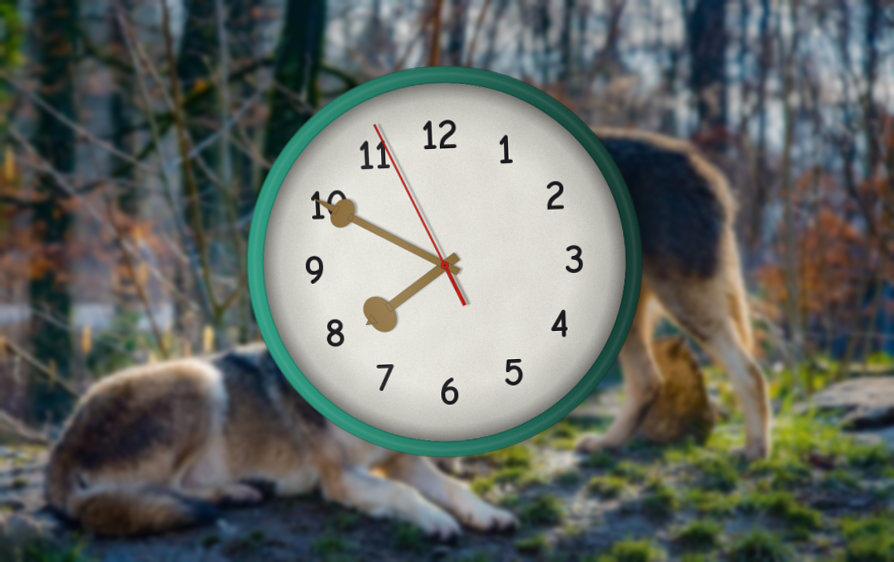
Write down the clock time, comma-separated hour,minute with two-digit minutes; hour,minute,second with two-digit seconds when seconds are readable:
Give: 7,49,56
